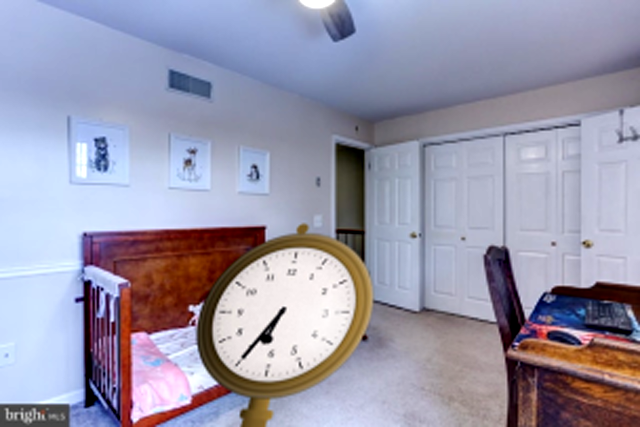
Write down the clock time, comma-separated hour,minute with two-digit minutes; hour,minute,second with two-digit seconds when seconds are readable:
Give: 6,35
